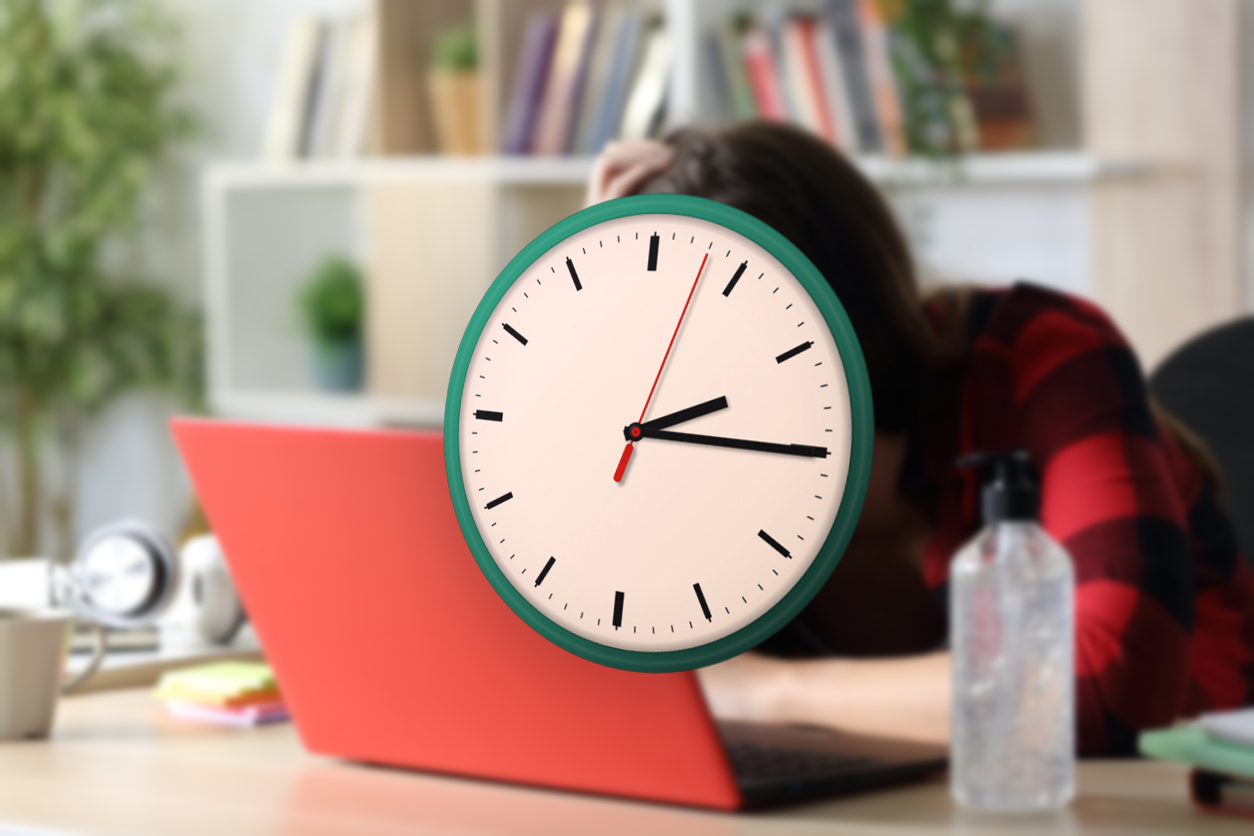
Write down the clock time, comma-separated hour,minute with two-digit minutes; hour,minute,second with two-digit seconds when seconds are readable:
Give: 2,15,03
